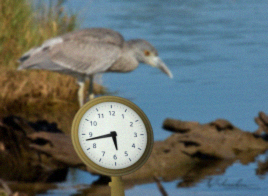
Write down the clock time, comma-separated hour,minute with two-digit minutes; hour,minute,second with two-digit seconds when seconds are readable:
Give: 5,43
